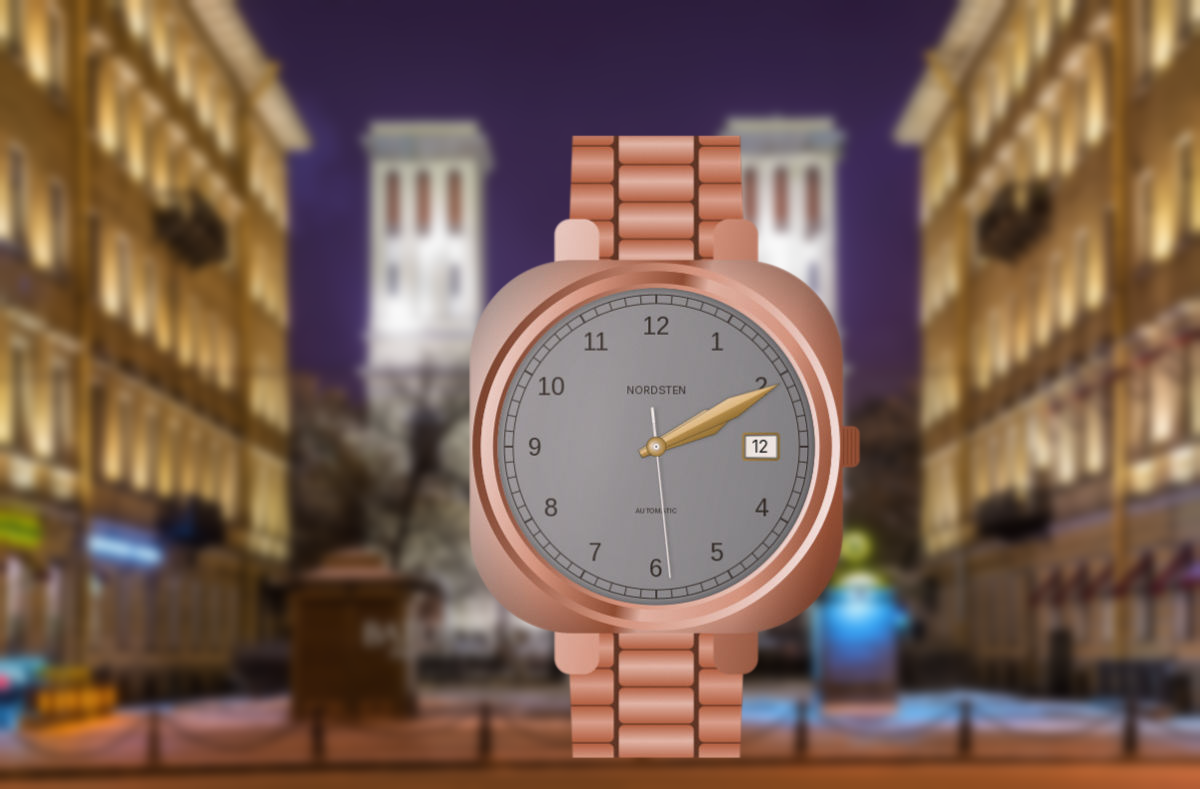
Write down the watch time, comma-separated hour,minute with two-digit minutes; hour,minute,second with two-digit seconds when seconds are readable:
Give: 2,10,29
